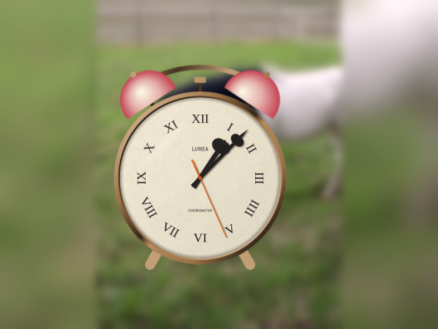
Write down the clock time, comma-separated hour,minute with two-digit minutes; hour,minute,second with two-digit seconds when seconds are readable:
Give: 1,07,26
